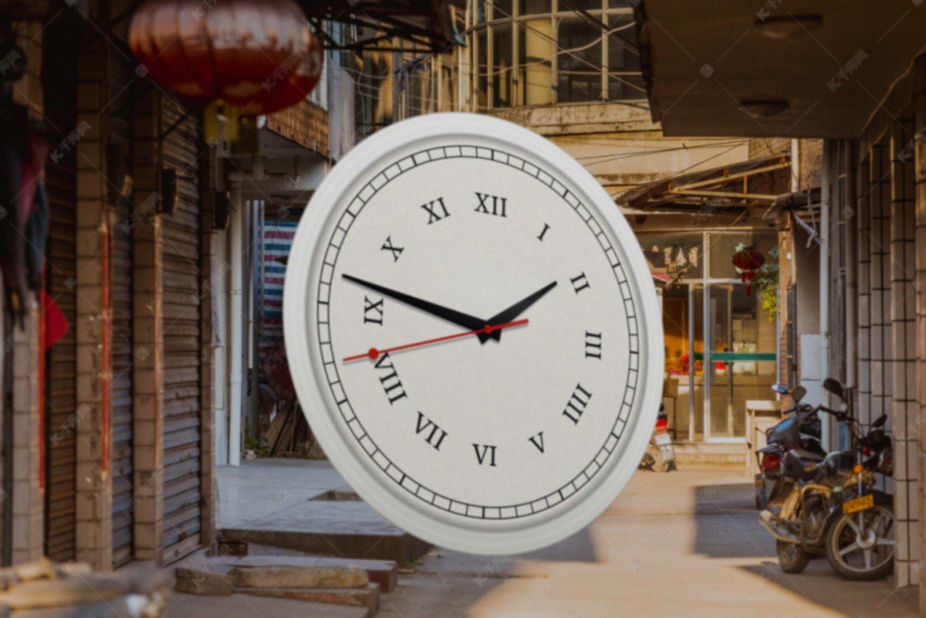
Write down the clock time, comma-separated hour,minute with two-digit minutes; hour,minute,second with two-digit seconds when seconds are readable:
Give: 1,46,42
